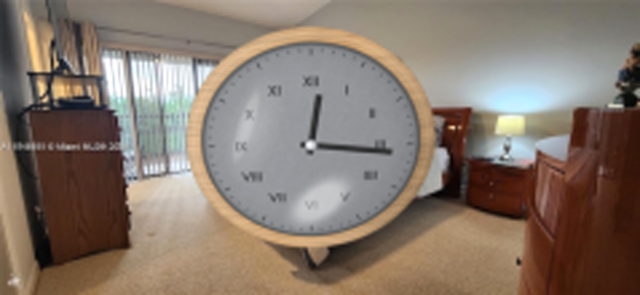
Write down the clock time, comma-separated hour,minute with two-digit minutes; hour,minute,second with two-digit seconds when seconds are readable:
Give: 12,16
